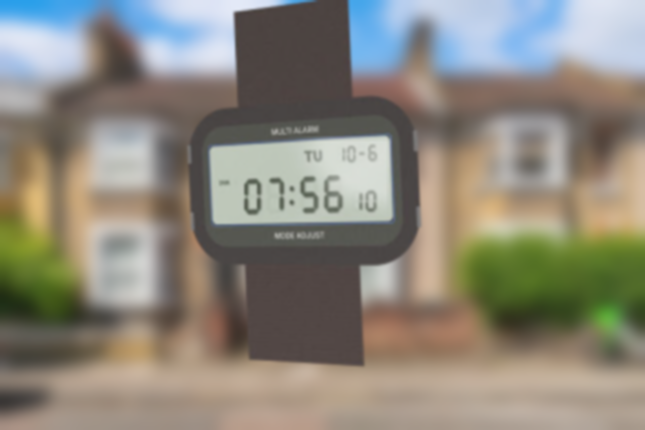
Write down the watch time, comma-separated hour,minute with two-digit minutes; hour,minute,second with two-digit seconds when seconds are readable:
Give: 7,56,10
